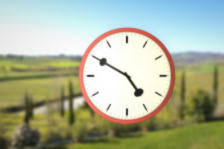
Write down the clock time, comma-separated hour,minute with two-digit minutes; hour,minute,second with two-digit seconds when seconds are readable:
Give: 4,50
